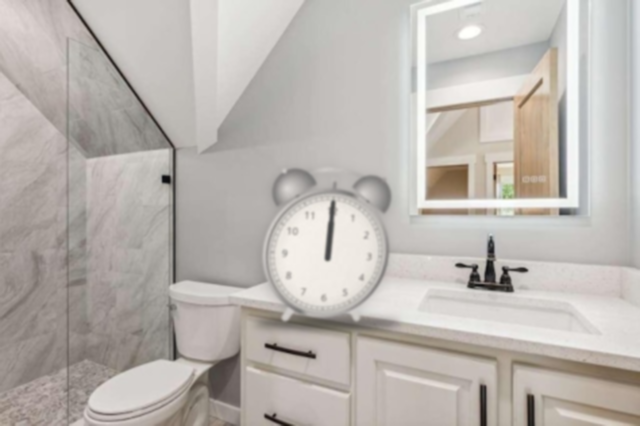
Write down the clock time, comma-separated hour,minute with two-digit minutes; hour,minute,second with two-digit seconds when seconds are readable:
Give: 12,00
